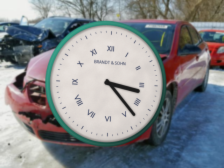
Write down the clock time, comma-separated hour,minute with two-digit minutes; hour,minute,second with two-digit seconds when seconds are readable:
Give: 3,23
